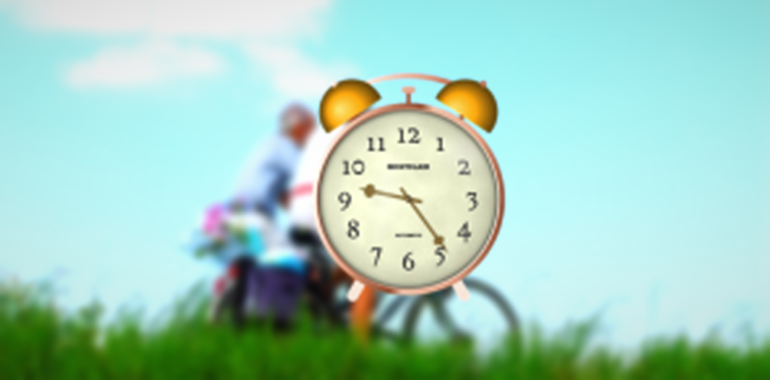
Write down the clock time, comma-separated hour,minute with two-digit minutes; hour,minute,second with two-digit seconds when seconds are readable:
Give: 9,24
